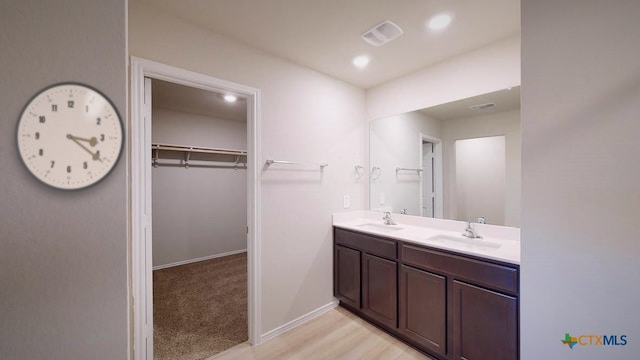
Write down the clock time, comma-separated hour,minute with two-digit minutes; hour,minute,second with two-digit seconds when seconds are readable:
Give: 3,21
